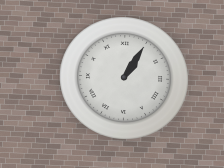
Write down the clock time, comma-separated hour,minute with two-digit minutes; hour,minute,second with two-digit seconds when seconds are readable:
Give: 1,05
